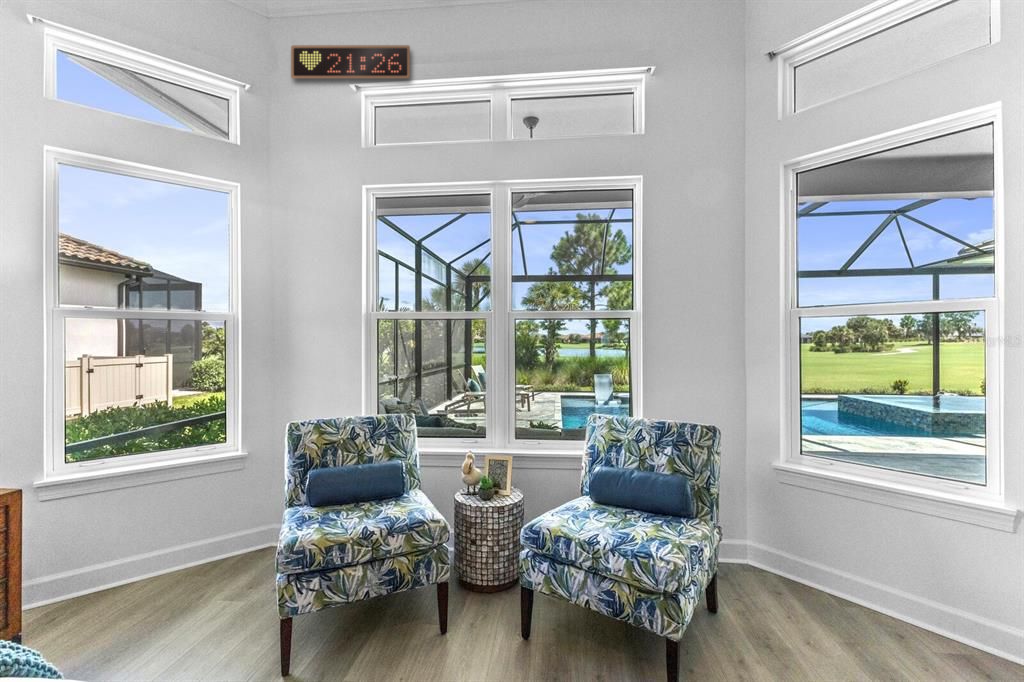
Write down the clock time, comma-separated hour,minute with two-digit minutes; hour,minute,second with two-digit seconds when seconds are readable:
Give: 21,26
